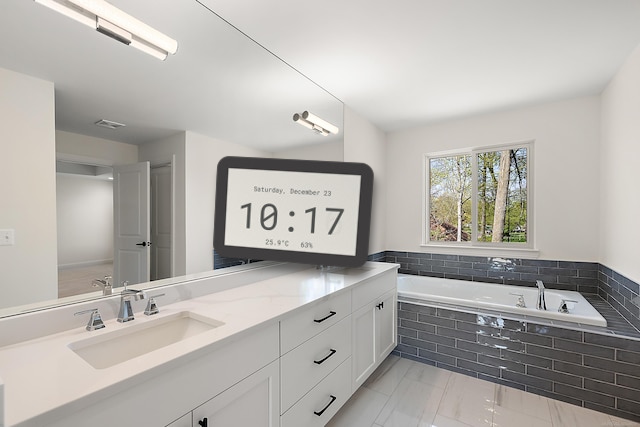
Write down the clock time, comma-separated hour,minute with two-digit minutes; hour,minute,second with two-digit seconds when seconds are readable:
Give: 10,17
